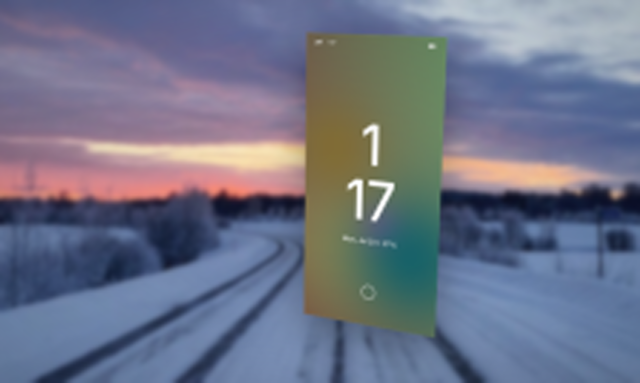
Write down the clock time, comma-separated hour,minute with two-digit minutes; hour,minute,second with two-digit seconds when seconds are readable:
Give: 1,17
